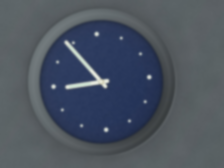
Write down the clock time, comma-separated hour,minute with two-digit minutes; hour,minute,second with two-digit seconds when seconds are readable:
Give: 8,54
